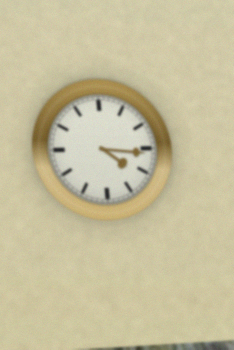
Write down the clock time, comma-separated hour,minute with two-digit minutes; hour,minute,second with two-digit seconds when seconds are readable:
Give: 4,16
